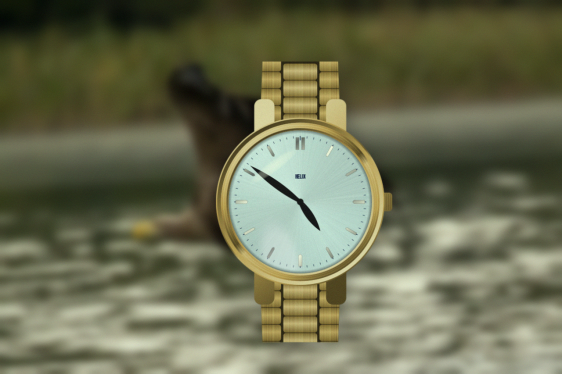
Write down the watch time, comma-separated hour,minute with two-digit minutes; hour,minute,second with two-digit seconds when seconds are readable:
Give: 4,51
